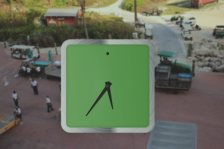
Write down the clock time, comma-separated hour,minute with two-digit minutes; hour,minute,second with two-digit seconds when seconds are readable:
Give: 5,36
